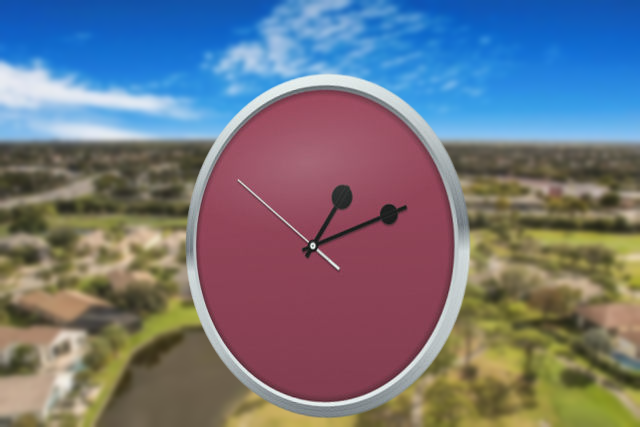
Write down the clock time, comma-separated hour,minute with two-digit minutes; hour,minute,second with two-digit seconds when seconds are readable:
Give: 1,11,51
